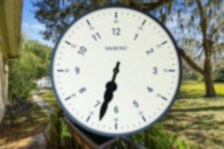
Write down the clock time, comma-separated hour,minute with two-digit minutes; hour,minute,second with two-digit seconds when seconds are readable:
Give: 6,33
